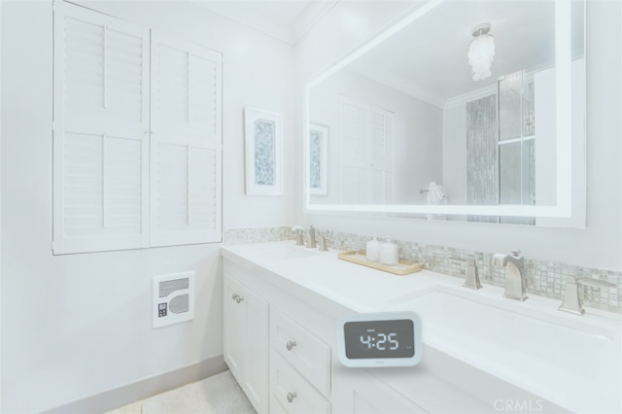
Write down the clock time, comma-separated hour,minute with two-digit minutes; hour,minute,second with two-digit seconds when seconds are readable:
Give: 4,25
